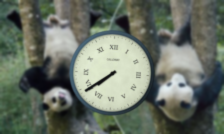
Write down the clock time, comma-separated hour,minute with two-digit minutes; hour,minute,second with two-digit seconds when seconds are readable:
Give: 7,39
